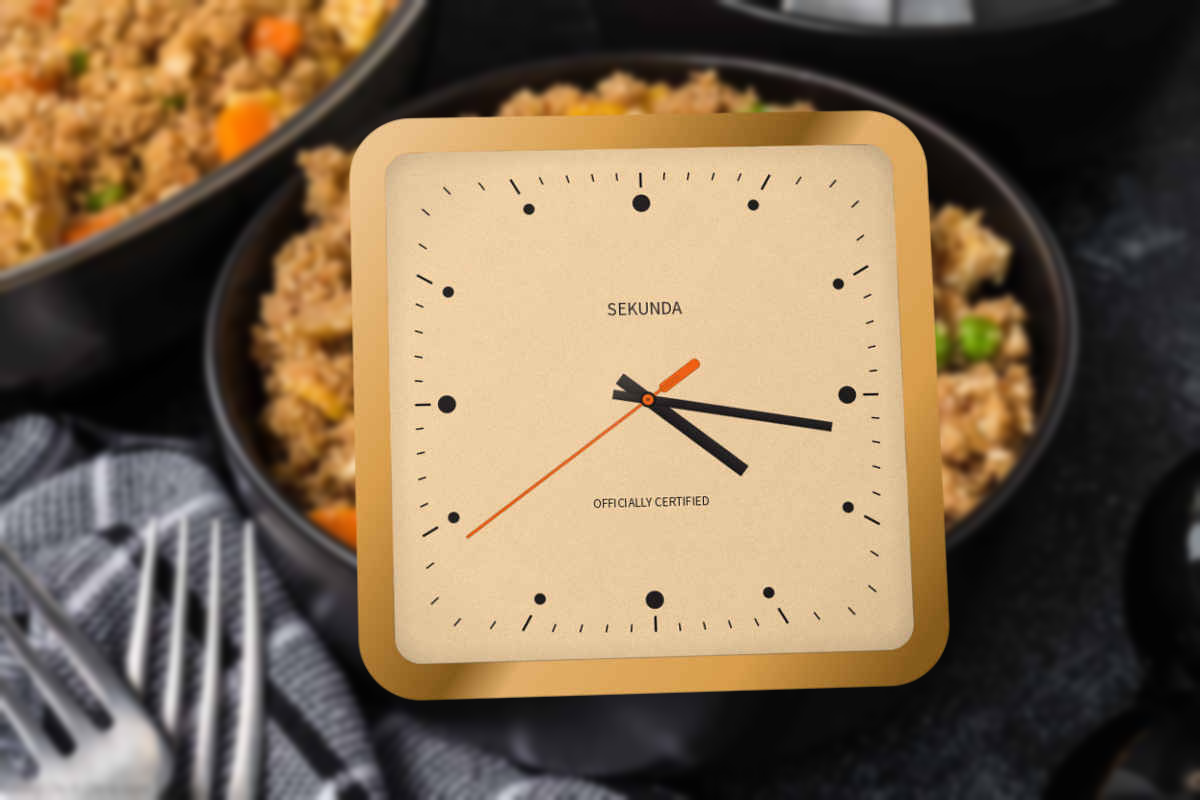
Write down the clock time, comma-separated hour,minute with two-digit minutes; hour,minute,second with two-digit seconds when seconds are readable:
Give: 4,16,39
